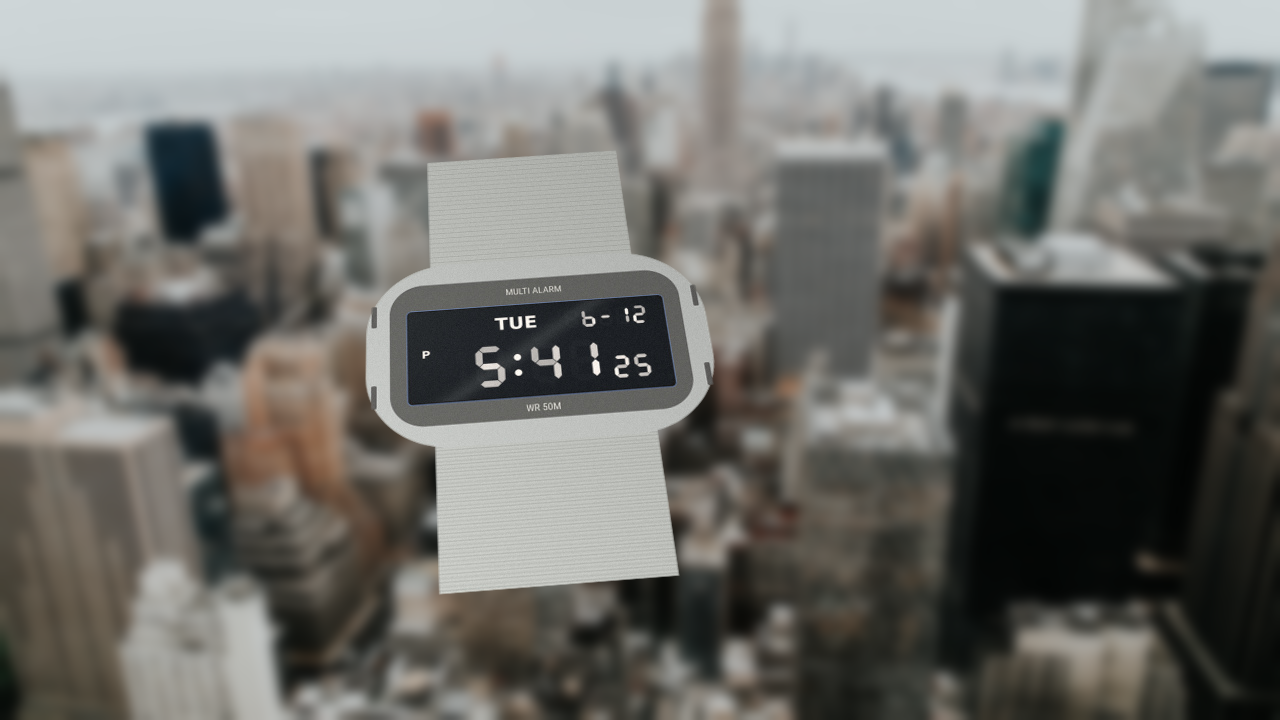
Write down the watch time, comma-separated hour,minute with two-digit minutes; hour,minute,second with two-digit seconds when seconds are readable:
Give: 5,41,25
